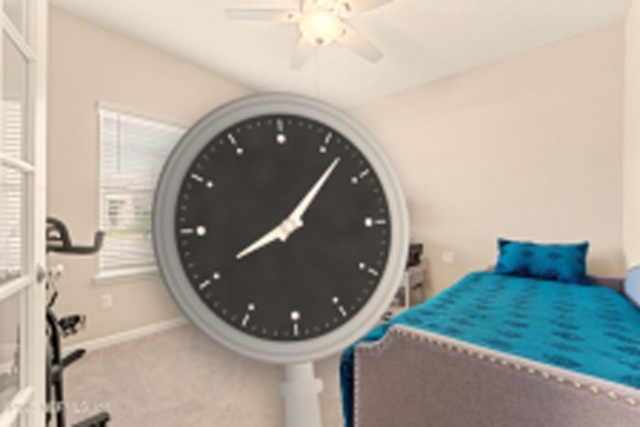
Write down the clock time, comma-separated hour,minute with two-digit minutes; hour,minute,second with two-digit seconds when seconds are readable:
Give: 8,07
